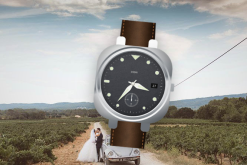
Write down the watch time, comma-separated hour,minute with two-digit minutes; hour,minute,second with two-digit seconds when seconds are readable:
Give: 3,36
